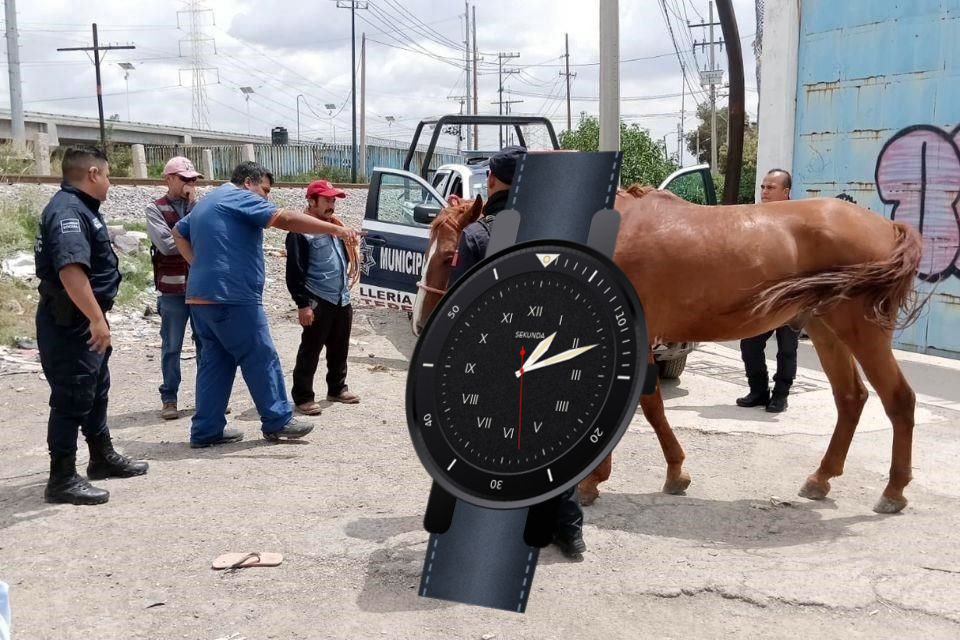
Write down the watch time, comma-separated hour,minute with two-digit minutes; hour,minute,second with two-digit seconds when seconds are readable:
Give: 1,11,28
